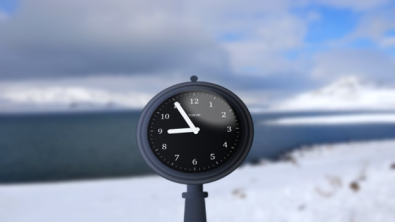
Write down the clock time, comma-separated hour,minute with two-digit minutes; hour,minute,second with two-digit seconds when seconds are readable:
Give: 8,55
